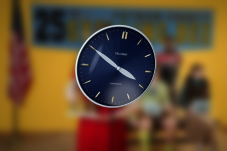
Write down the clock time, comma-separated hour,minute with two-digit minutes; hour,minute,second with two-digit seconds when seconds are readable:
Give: 3,50
